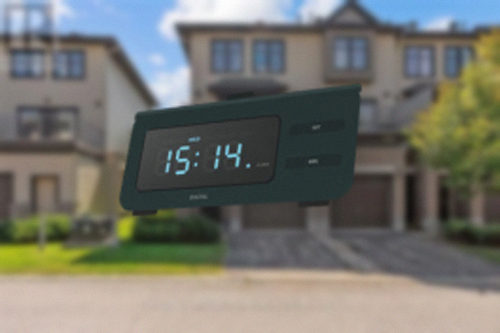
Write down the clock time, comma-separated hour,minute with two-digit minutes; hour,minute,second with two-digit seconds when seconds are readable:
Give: 15,14
